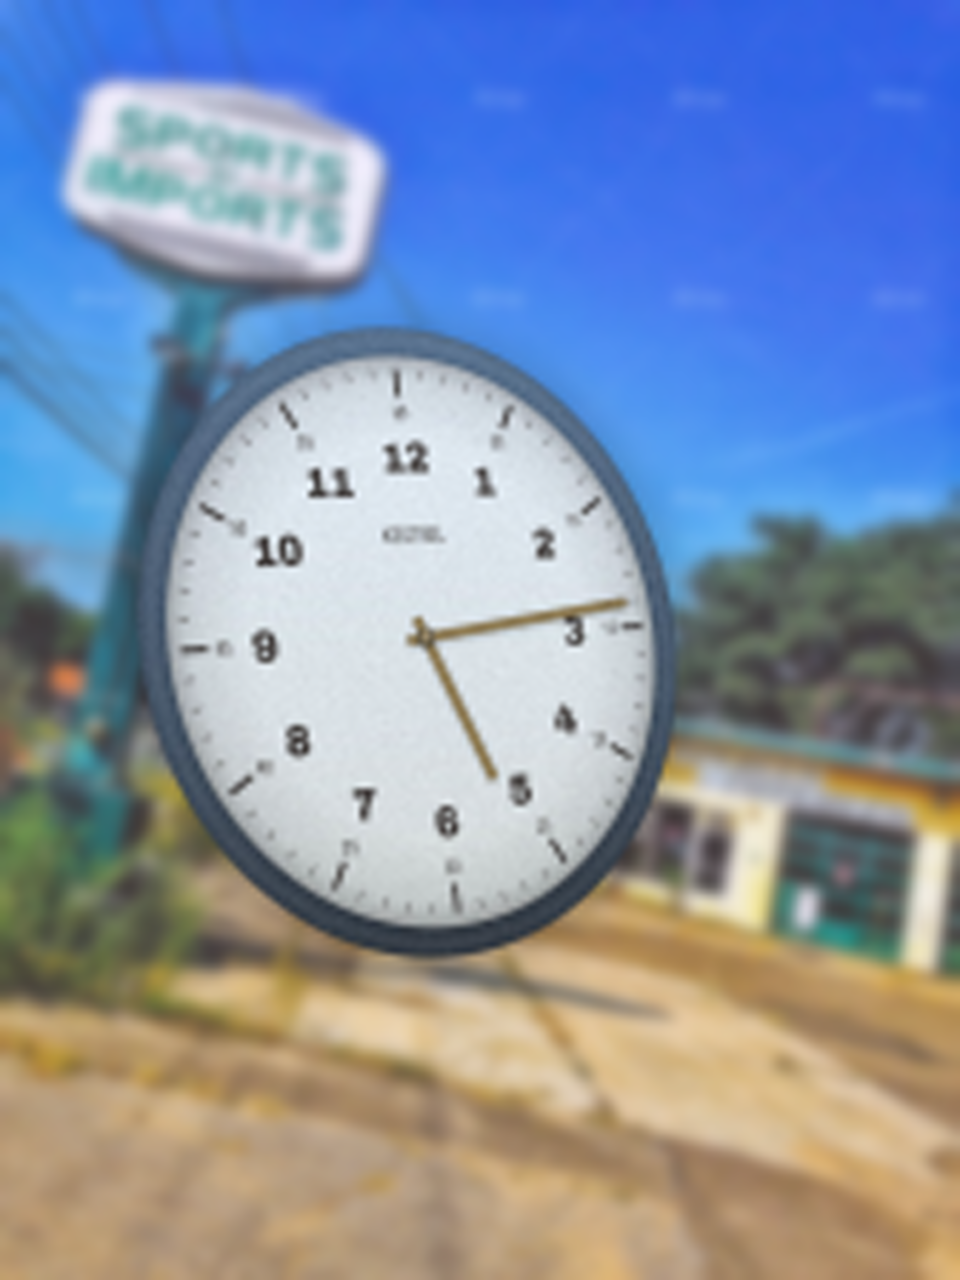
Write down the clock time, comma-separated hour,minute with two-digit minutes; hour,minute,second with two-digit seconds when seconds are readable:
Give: 5,14
